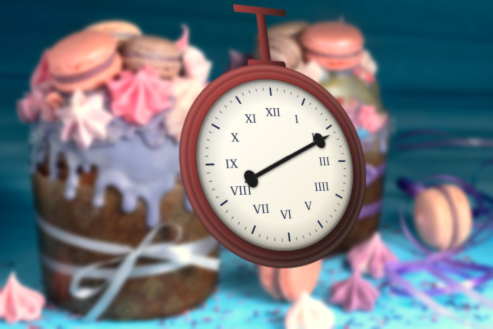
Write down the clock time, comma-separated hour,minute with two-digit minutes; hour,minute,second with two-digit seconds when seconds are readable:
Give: 8,11
